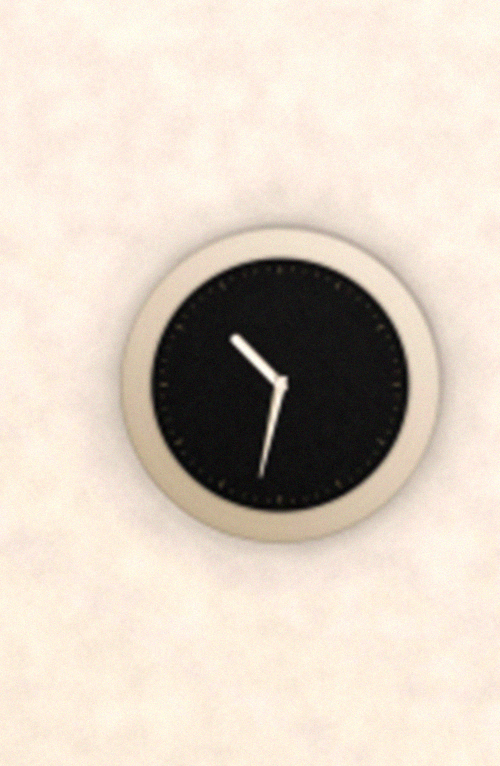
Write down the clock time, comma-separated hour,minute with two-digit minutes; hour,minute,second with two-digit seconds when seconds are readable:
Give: 10,32
